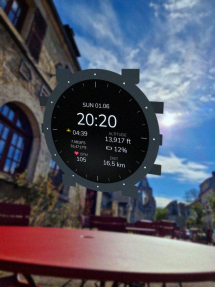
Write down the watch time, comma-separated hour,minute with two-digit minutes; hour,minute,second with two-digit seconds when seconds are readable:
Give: 20,20
